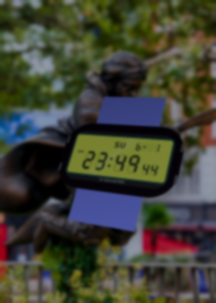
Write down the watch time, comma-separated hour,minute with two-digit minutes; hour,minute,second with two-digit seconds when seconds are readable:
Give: 23,49,44
